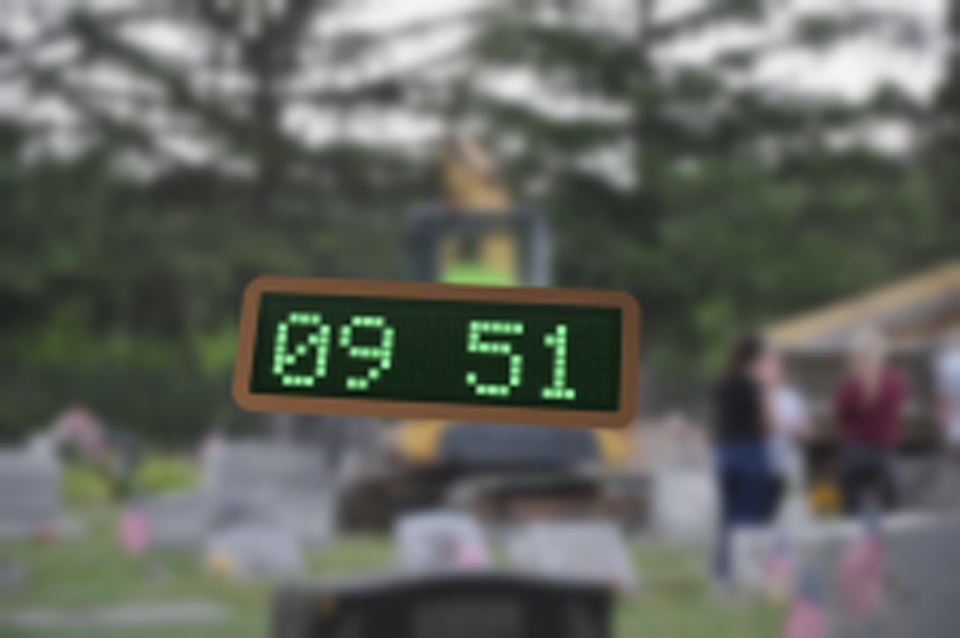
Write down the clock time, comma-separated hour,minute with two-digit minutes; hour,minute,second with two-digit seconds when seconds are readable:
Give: 9,51
